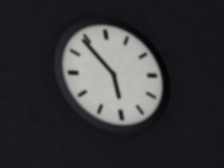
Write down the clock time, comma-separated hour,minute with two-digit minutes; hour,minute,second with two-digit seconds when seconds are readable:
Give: 5,54
